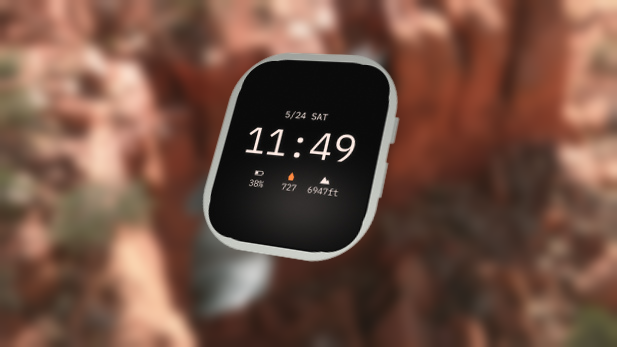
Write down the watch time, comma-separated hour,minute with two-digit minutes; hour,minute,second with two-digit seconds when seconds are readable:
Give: 11,49
